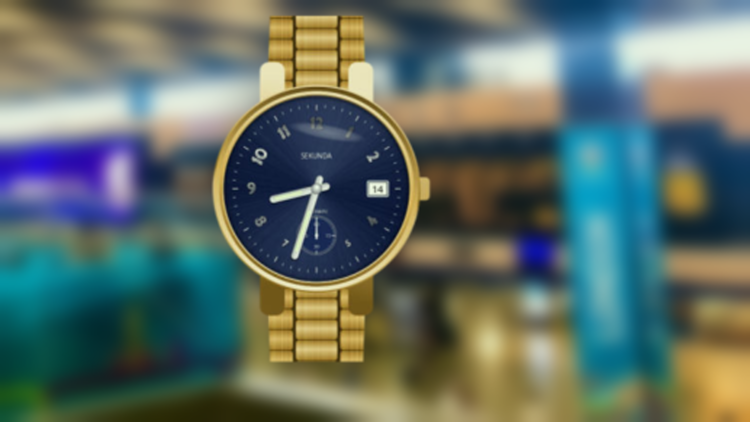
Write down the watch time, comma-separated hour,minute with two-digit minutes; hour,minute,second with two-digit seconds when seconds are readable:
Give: 8,33
